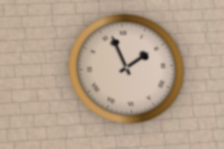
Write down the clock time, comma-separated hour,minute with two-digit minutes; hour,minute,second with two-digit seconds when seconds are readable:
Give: 1,57
